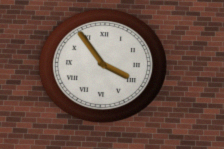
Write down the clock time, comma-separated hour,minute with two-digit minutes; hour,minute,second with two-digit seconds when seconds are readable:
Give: 3,54
